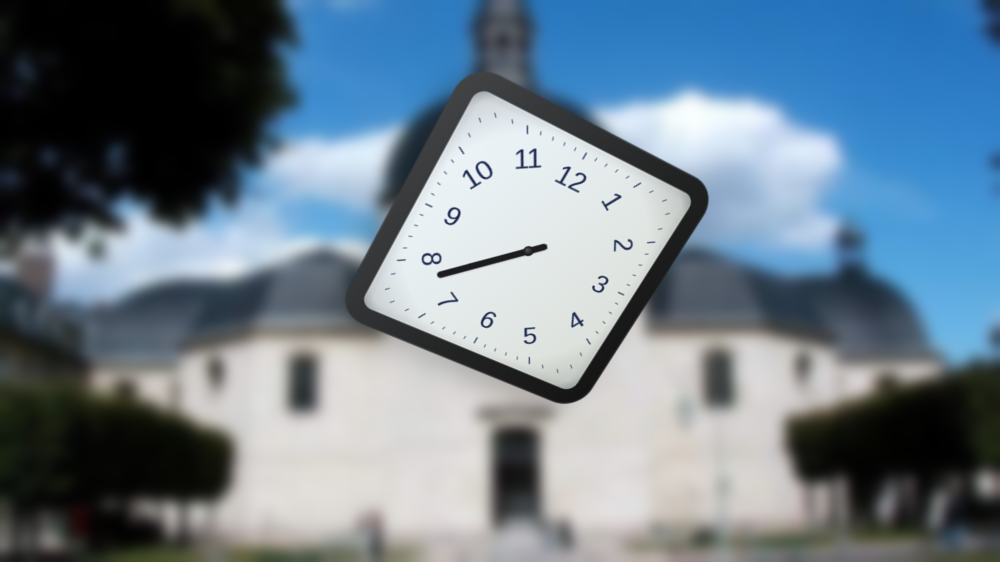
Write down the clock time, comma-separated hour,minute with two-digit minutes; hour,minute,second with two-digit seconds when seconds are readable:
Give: 7,38
